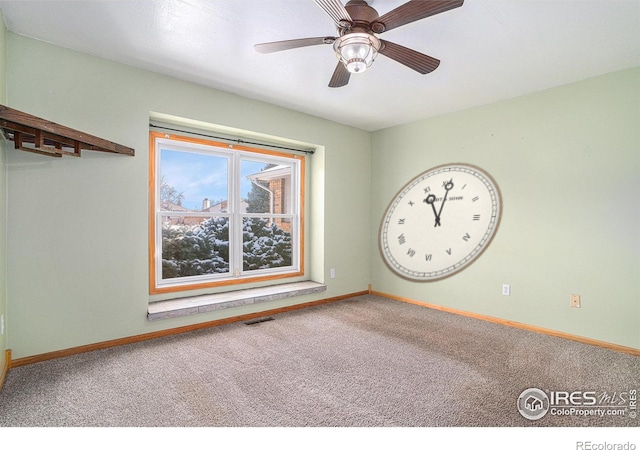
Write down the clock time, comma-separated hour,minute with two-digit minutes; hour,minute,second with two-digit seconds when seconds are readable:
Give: 11,01
